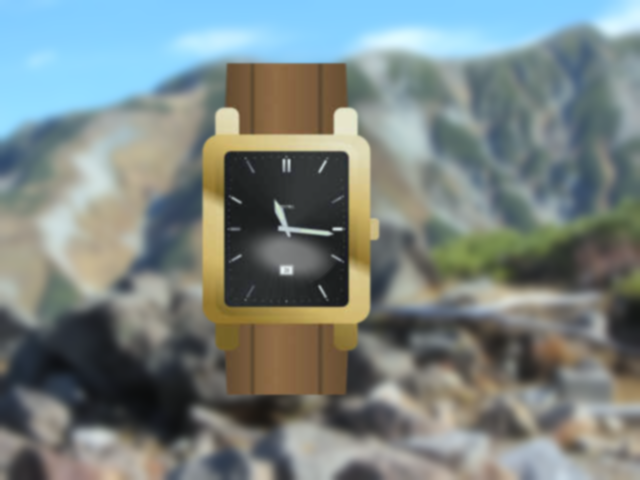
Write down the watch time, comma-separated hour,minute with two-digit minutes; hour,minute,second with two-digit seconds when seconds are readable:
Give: 11,16
